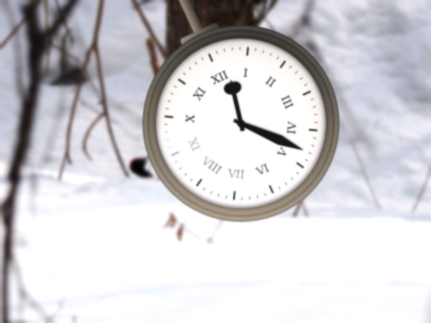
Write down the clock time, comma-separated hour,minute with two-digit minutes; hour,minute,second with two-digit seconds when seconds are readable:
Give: 12,23
